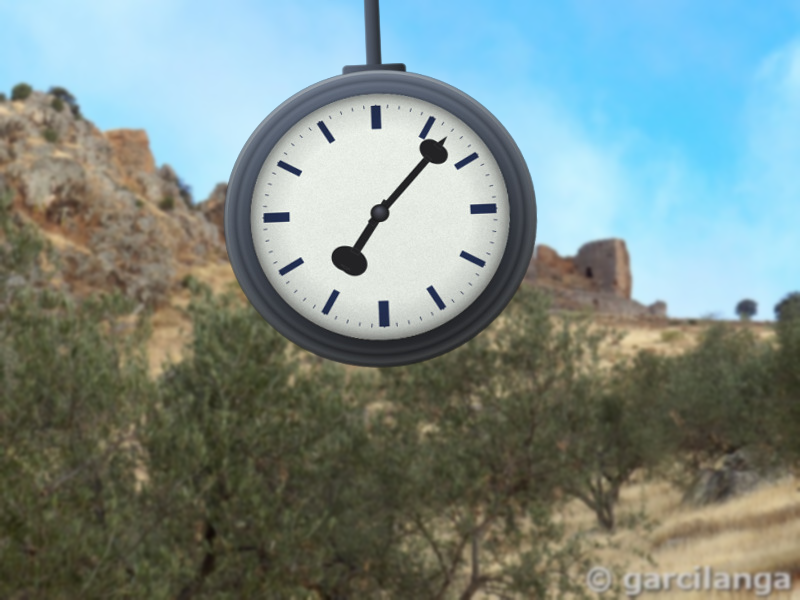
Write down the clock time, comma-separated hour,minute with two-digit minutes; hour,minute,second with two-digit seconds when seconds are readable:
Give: 7,07
